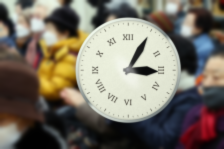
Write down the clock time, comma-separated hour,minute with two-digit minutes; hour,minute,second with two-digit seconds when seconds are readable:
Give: 3,05
